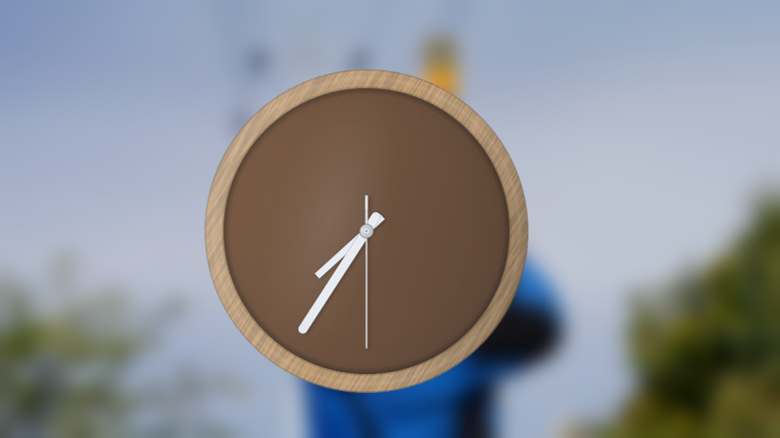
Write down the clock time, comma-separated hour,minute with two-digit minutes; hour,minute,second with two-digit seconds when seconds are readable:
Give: 7,35,30
